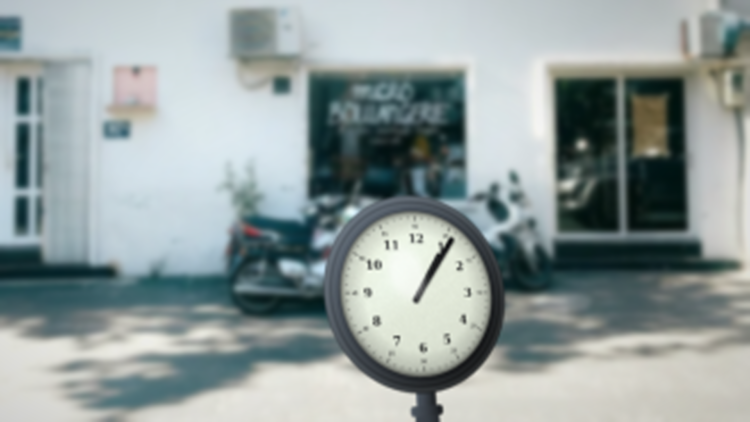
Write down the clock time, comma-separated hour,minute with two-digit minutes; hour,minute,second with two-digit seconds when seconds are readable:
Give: 1,06
